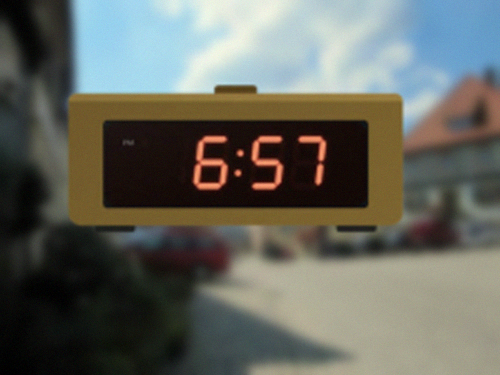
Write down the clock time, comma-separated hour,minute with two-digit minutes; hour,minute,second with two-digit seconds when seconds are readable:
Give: 6,57
